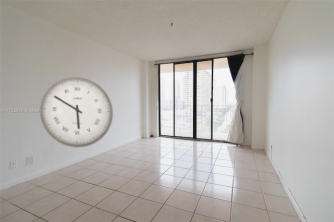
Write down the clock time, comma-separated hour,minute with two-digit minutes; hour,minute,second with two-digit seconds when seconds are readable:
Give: 5,50
